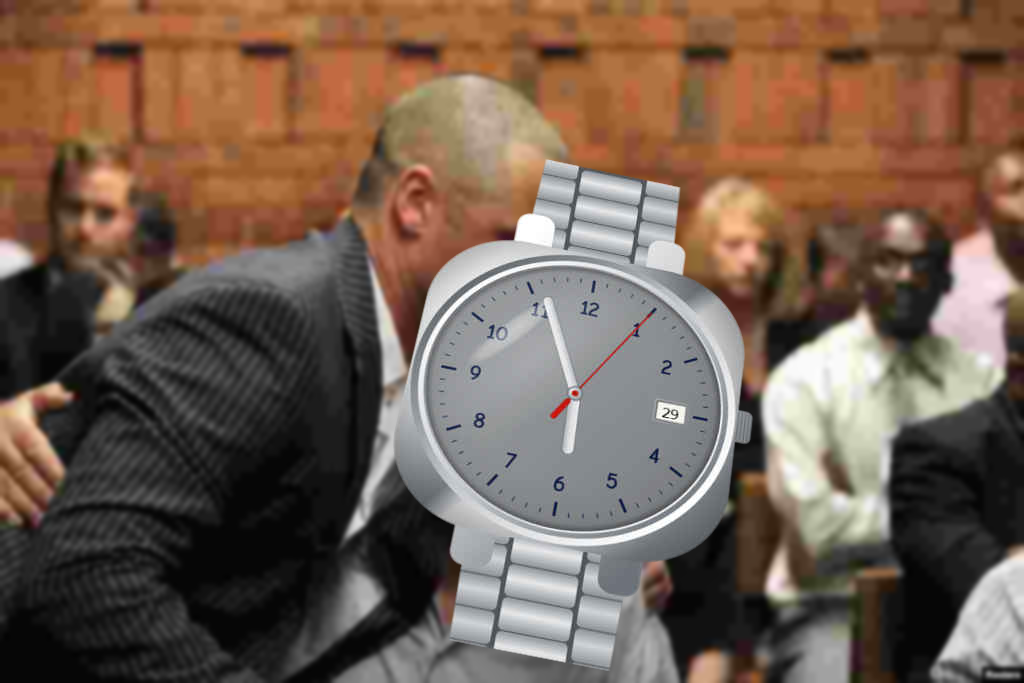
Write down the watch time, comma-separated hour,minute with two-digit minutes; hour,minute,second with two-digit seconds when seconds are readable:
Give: 5,56,05
